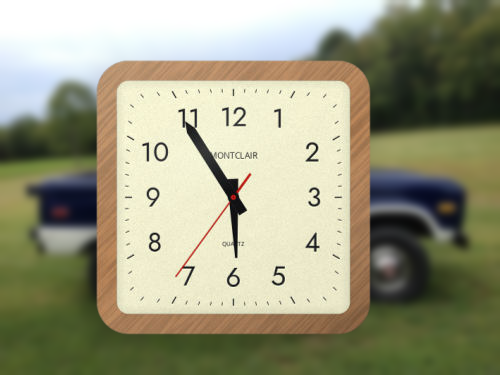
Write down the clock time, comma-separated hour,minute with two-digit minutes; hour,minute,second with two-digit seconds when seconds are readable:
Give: 5,54,36
